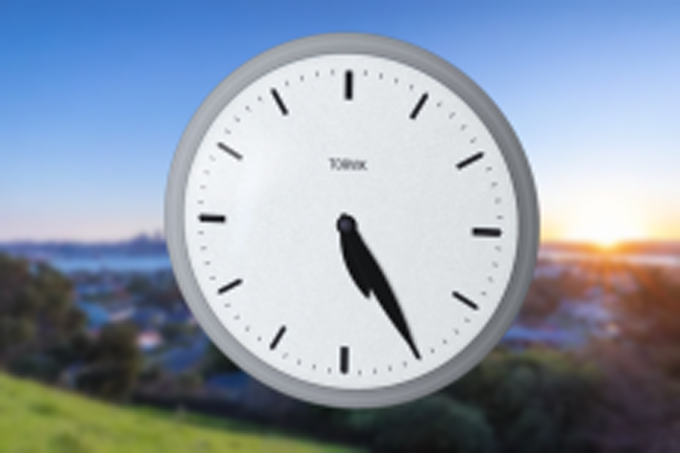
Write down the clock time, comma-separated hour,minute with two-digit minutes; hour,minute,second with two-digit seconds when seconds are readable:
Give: 5,25
